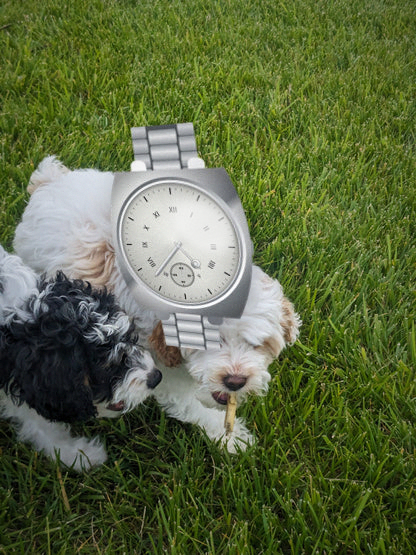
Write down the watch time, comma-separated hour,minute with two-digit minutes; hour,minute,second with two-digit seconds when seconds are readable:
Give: 4,37
